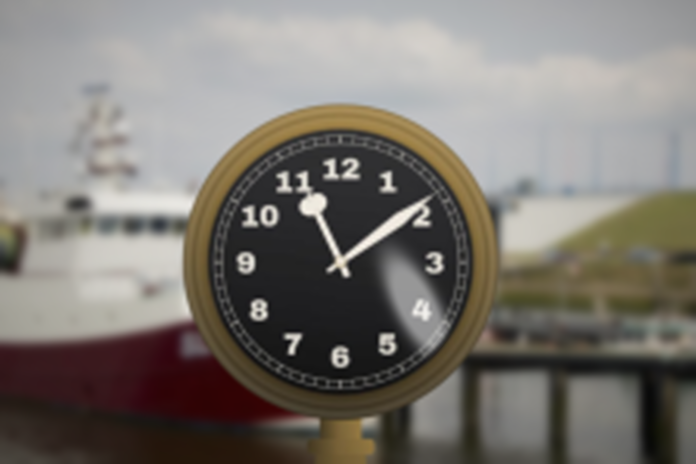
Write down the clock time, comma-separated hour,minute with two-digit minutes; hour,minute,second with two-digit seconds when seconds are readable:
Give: 11,09
